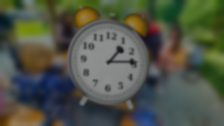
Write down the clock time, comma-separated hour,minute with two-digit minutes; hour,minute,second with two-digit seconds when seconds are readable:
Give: 1,14
